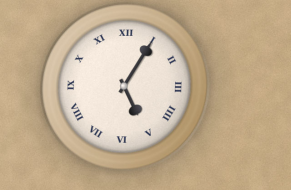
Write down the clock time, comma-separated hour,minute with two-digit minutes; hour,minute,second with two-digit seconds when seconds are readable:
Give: 5,05
